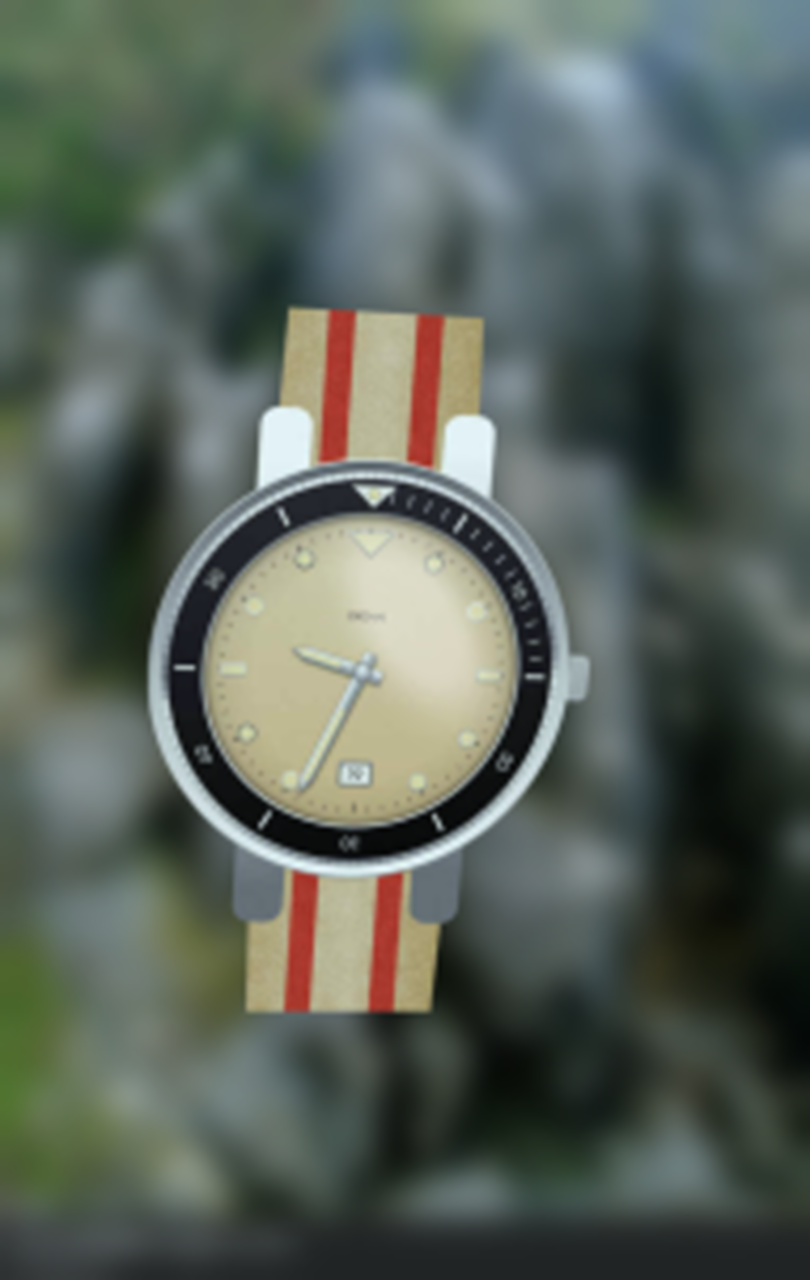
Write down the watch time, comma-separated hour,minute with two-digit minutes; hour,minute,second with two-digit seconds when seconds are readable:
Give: 9,34
